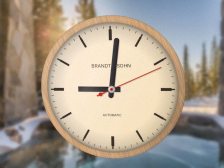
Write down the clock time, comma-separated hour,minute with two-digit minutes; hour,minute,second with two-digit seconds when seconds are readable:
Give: 9,01,11
